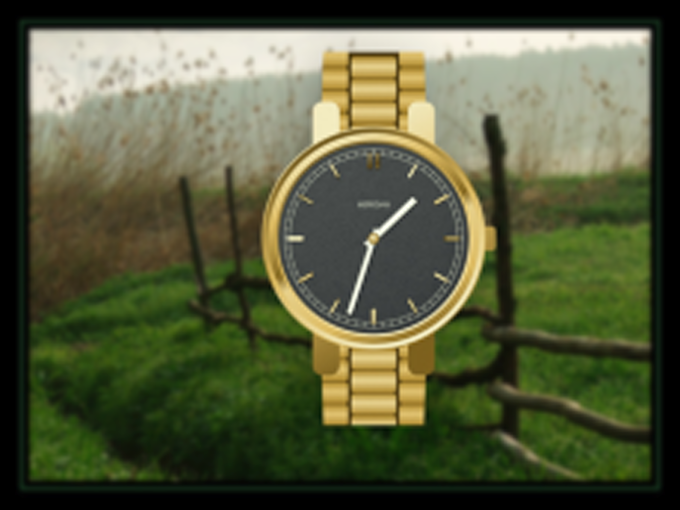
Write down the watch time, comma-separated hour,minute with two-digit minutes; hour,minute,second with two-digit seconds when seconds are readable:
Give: 1,33
